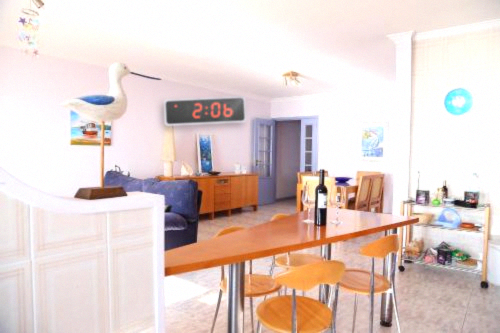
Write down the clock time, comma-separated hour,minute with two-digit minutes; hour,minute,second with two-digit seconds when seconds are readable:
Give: 2,06
